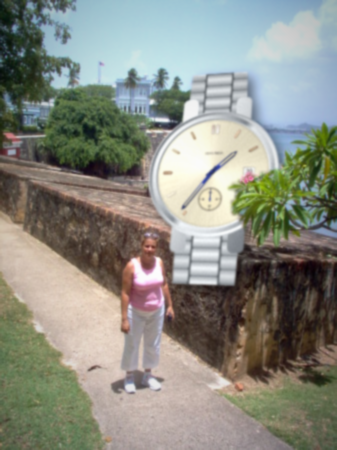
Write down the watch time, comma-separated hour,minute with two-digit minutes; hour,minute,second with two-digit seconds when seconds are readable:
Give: 1,36
